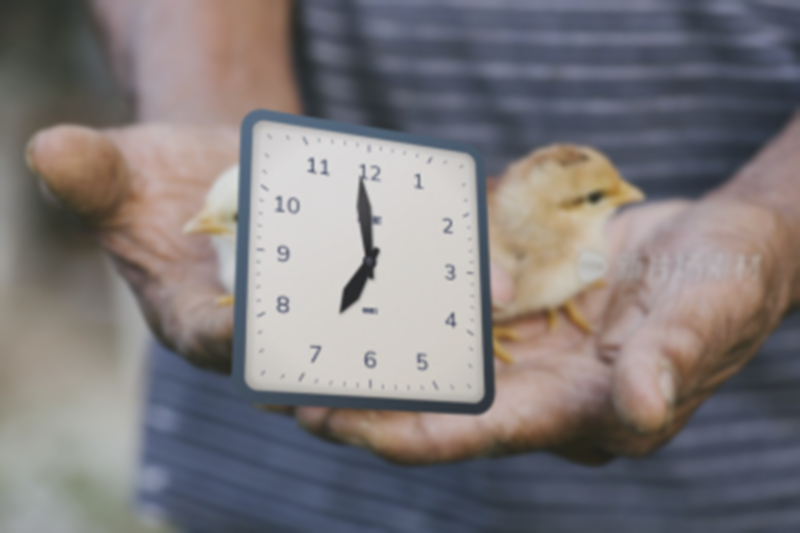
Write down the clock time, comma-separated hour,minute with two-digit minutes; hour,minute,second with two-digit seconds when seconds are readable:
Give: 6,59
